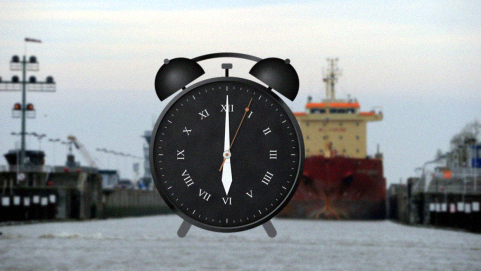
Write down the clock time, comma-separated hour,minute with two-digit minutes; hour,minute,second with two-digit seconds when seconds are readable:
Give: 6,00,04
